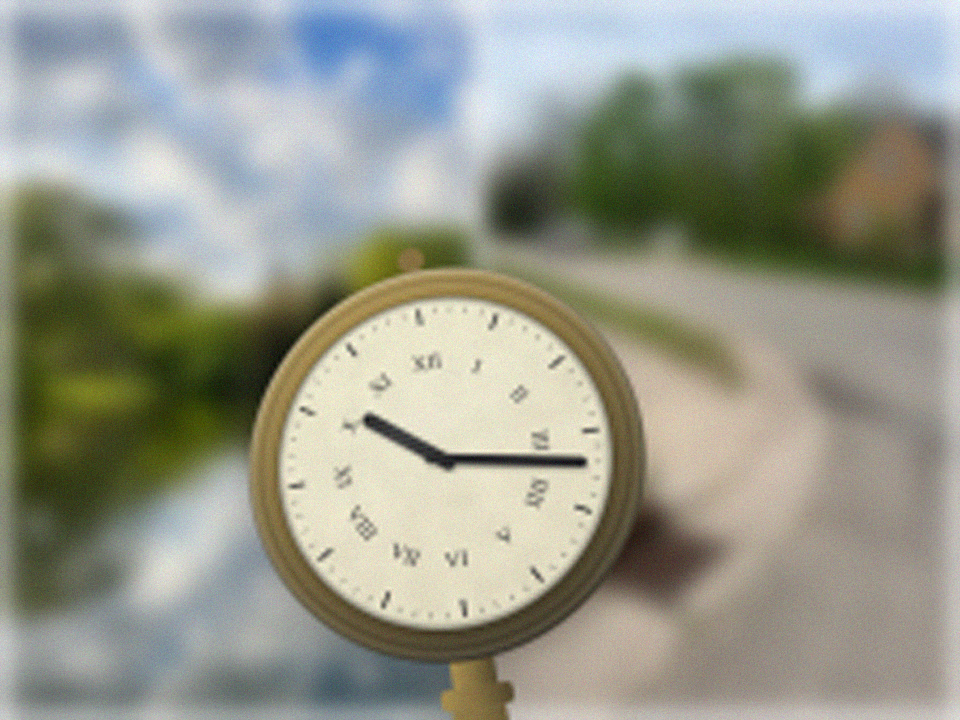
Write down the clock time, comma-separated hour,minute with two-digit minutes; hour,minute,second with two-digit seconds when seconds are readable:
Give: 10,17
